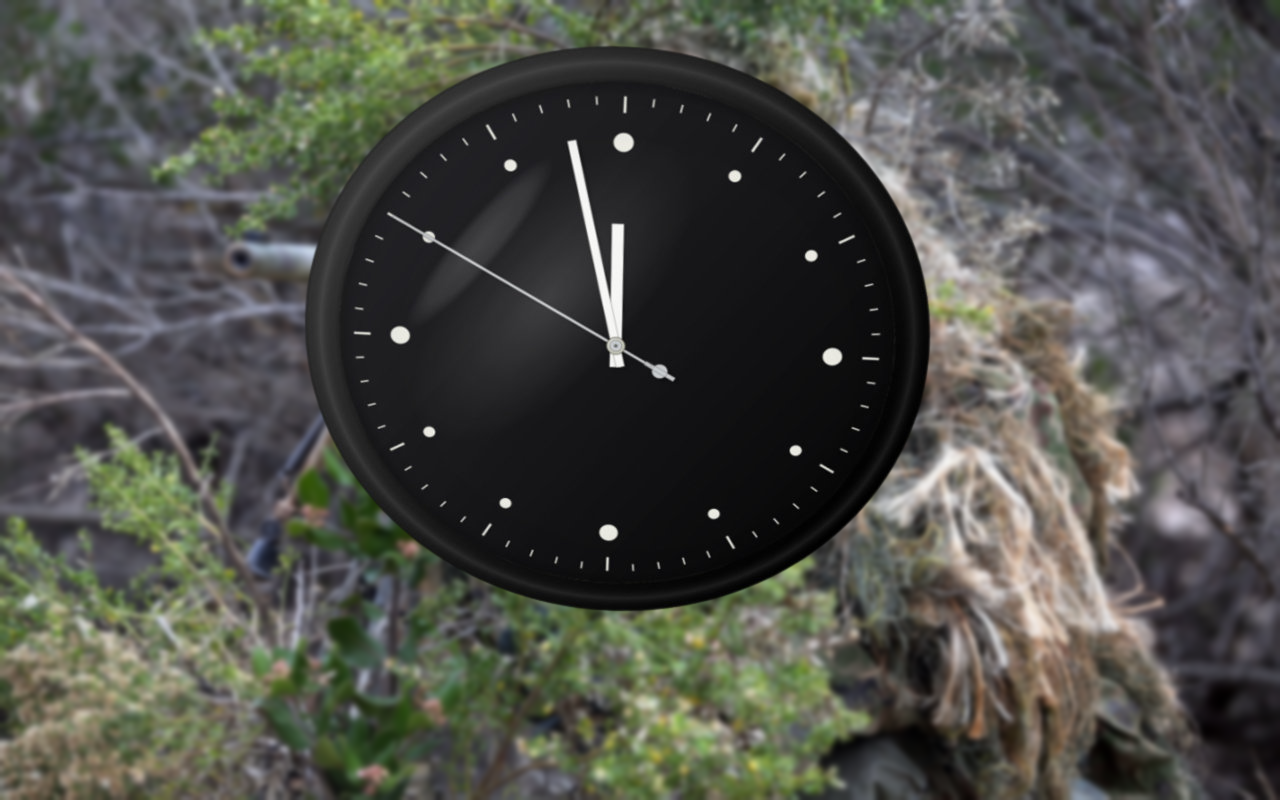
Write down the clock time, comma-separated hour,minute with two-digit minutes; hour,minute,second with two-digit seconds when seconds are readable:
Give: 11,57,50
